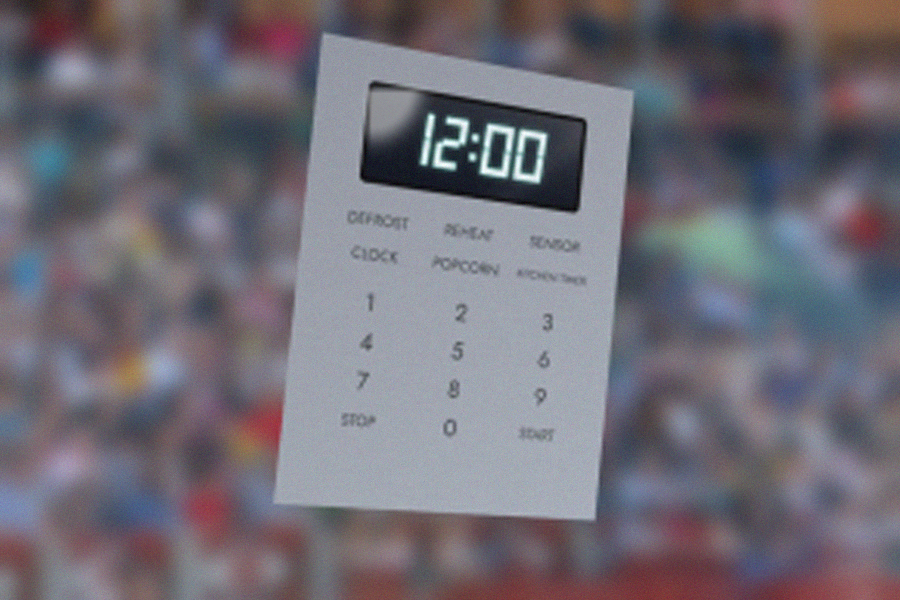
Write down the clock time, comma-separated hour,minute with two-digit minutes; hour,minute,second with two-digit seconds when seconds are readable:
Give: 12,00
